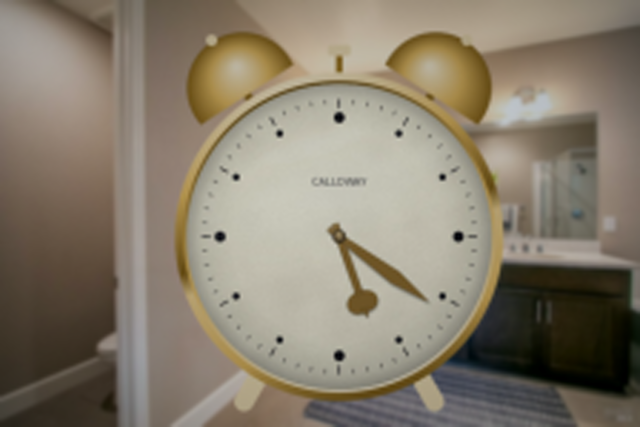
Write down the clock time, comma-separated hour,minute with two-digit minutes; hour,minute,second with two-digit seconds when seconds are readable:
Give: 5,21
